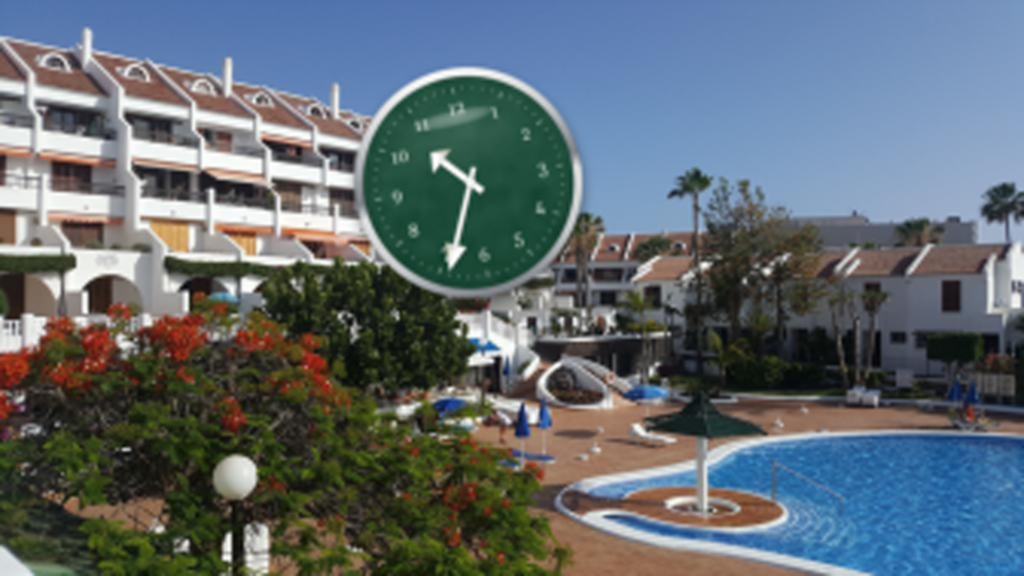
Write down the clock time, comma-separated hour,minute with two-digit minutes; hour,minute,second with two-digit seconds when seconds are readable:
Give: 10,34
